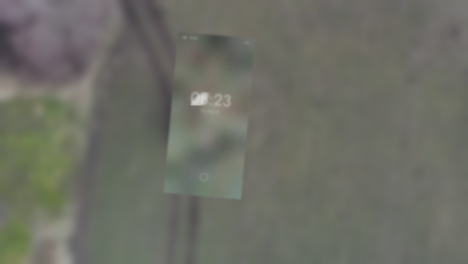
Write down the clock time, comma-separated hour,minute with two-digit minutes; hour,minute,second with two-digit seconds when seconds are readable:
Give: 8,23
